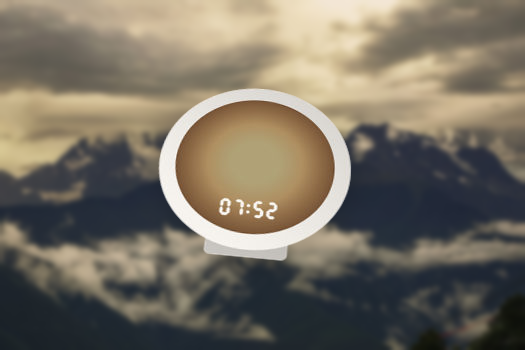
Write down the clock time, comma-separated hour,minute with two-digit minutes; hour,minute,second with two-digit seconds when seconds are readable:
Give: 7,52
